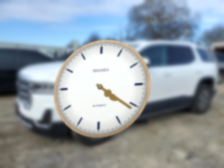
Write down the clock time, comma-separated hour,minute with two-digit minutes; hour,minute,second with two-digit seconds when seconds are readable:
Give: 4,21
